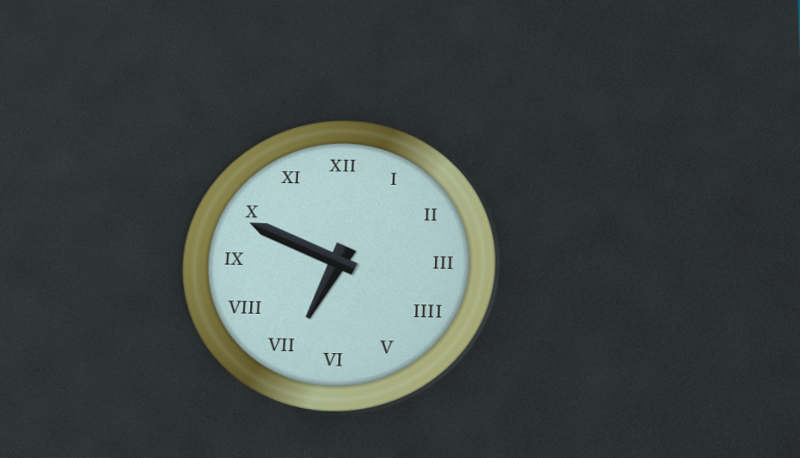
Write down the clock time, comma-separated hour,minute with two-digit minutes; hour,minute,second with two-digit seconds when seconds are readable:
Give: 6,49
